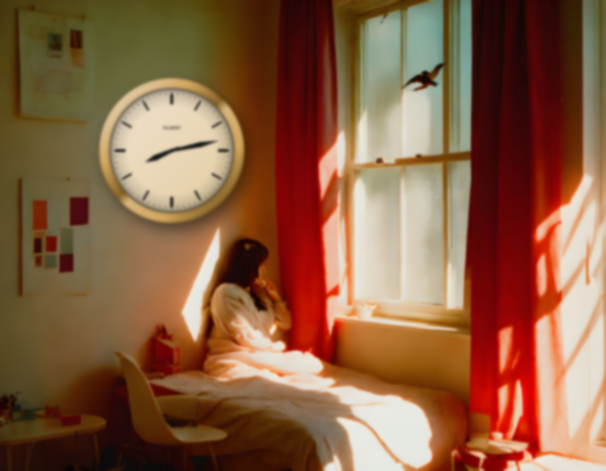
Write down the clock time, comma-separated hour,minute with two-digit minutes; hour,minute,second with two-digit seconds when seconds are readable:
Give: 8,13
